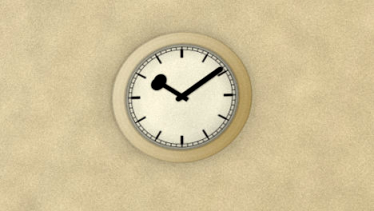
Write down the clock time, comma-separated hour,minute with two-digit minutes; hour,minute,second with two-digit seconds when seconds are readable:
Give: 10,09
